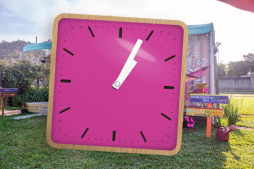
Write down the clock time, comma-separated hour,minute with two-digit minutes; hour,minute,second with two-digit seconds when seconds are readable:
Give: 1,04
